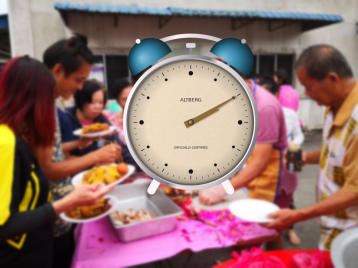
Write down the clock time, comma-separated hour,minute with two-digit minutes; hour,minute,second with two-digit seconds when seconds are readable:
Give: 2,10
